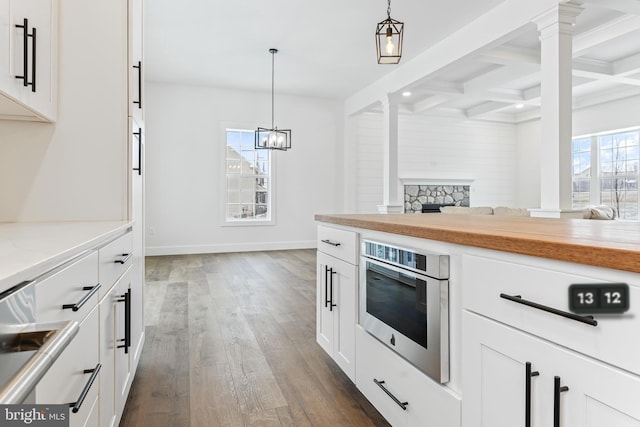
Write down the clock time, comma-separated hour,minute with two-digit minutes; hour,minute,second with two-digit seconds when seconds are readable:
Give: 13,12
